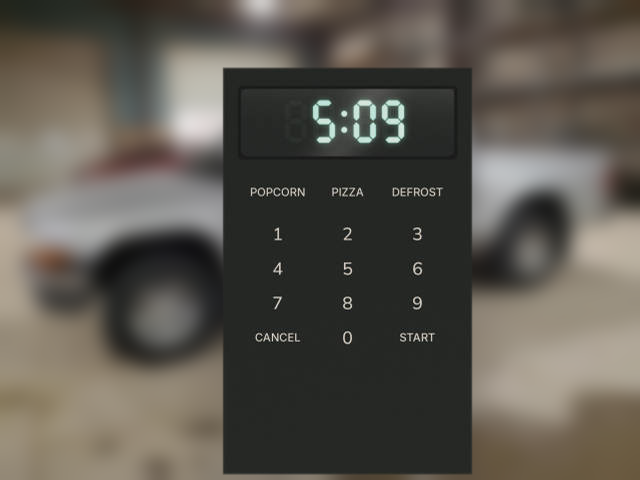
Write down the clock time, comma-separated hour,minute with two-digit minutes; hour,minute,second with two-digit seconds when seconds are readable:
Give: 5,09
